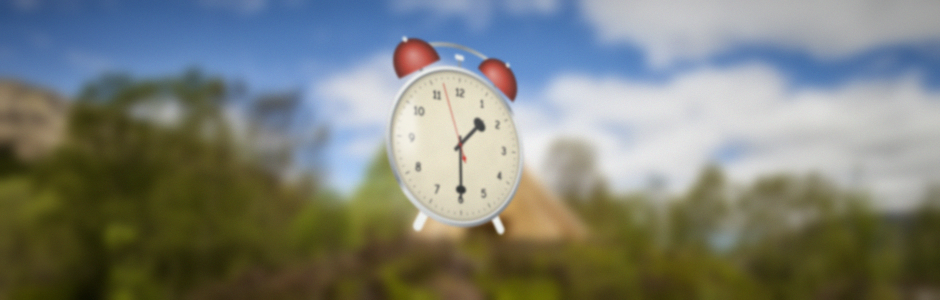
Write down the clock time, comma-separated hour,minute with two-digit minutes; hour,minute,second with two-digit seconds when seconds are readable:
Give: 1,29,57
